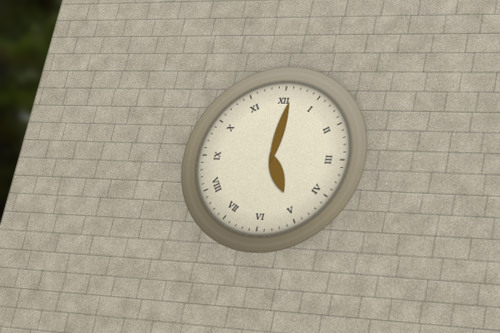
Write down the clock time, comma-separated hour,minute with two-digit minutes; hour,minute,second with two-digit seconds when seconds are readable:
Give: 5,01
